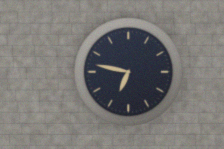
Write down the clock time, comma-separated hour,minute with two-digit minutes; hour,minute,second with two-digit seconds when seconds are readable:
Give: 6,47
